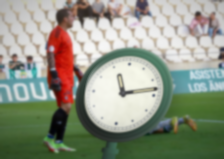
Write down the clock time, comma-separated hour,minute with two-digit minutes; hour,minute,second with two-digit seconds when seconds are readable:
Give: 11,13
